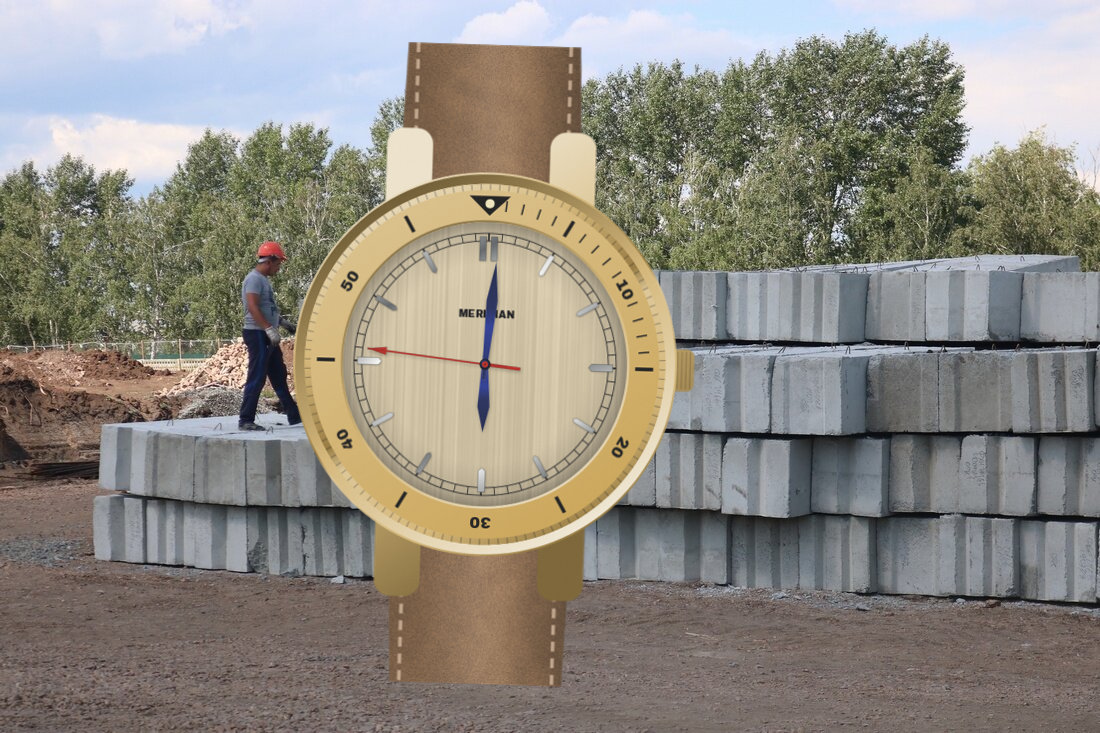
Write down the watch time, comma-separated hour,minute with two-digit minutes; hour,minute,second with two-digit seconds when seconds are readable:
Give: 6,00,46
